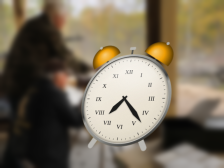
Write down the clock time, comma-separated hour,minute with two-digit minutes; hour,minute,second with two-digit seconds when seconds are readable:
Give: 7,23
